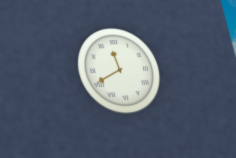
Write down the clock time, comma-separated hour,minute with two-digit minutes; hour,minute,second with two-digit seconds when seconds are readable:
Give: 11,41
